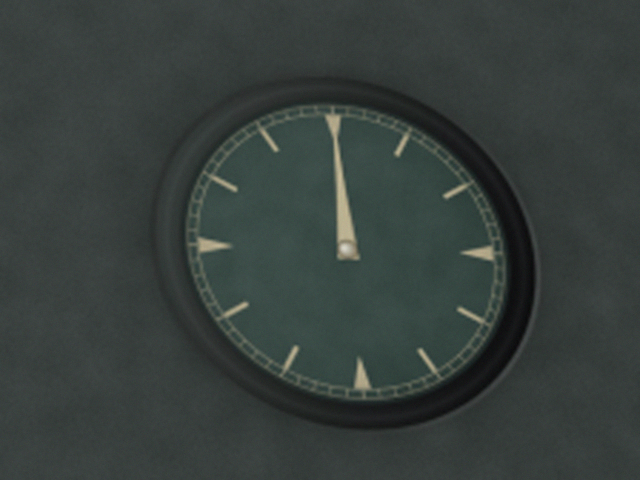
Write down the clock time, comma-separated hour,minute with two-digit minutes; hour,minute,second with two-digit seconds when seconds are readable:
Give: 12,00
